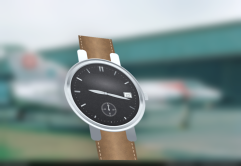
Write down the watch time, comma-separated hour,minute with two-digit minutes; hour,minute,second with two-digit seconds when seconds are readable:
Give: 9,17
